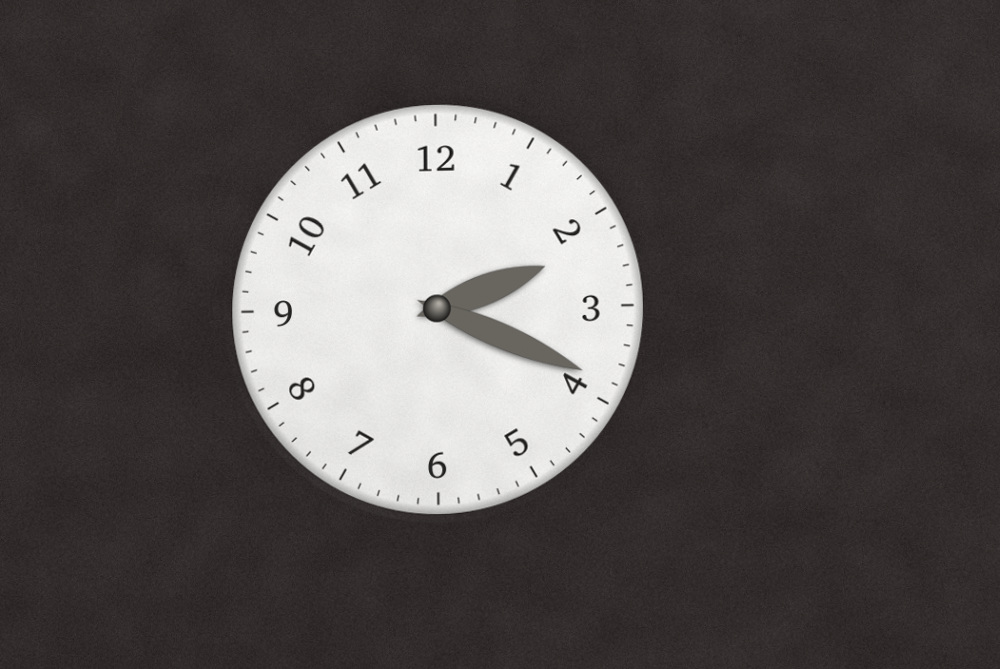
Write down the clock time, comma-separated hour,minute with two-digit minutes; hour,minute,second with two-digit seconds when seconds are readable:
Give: 2,19
